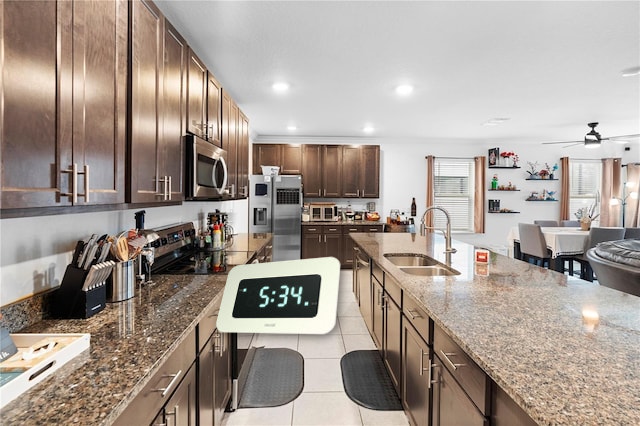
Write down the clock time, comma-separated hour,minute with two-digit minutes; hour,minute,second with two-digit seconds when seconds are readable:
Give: 5,34
